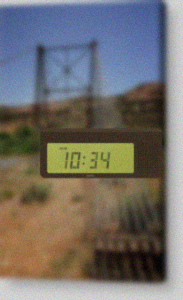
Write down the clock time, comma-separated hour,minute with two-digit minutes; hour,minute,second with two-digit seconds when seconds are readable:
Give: 10,34
